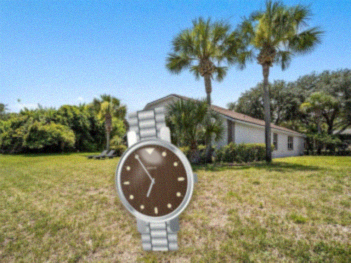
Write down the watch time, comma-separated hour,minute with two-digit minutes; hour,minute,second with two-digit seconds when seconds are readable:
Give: 6,55
